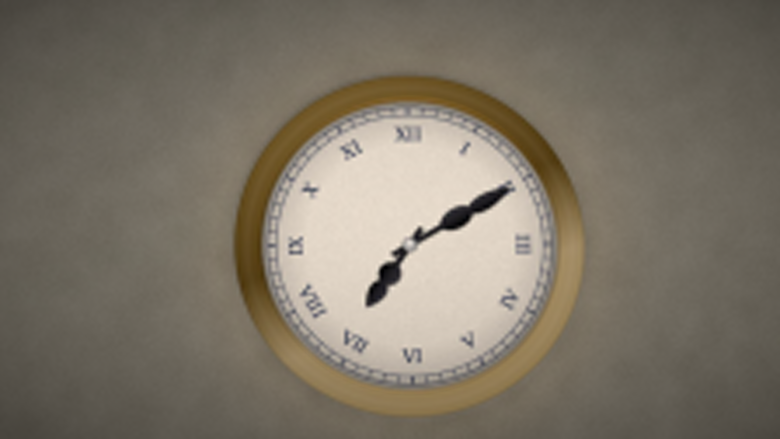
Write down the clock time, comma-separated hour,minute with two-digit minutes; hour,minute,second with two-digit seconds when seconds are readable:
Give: 7,10
